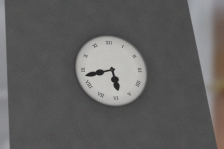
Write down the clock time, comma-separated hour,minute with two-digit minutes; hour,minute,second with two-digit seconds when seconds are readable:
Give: 5,43
